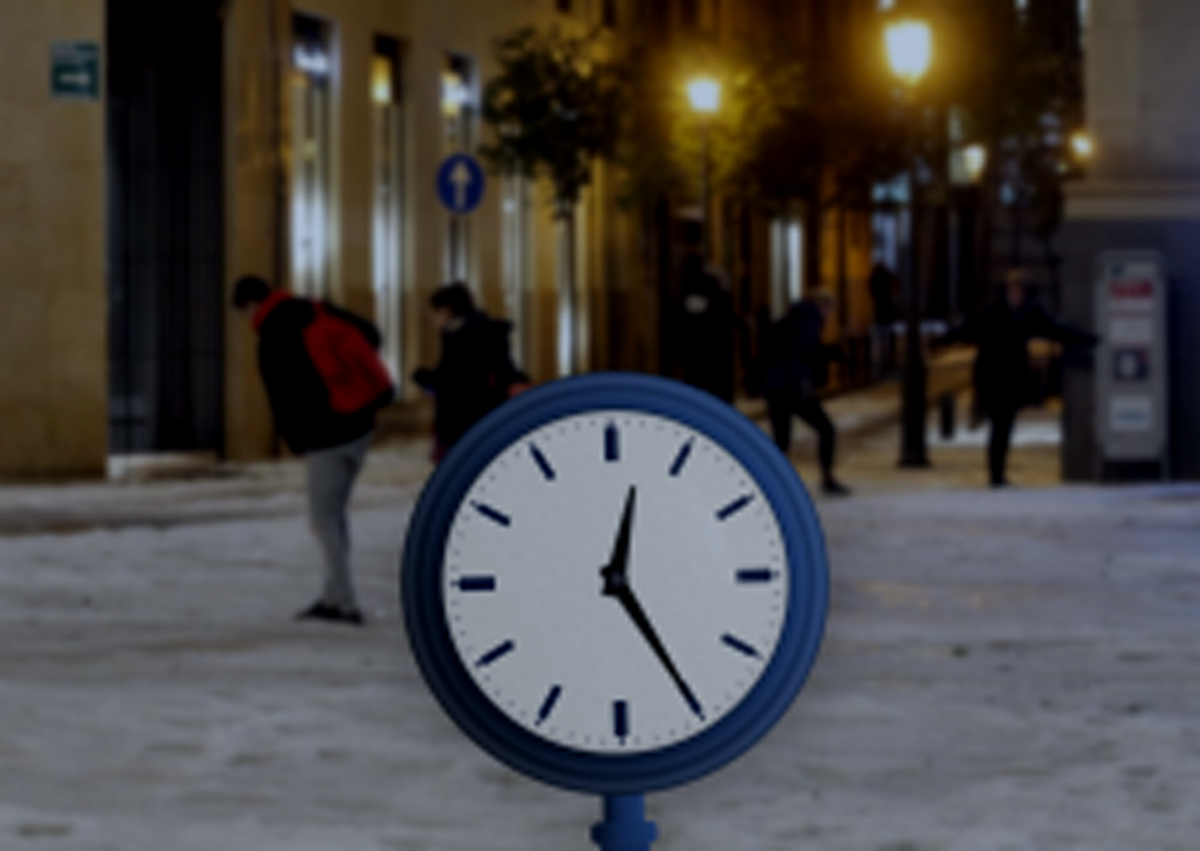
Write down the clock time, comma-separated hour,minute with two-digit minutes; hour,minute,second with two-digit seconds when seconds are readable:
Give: 12,25
